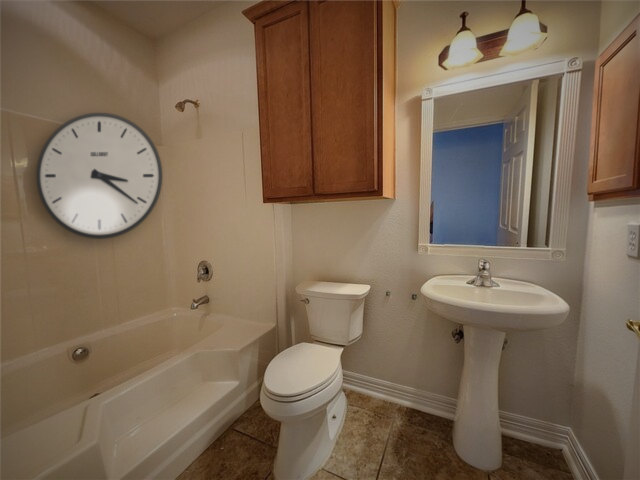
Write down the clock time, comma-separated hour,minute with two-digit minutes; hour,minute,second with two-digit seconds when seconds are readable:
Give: 3,21
